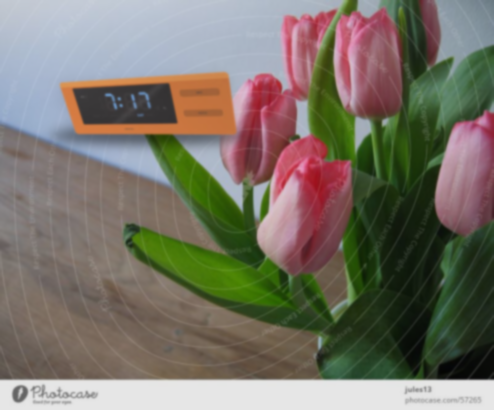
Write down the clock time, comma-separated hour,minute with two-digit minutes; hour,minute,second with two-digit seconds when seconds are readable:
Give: 7,17
